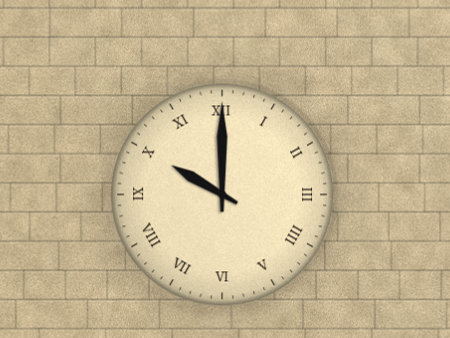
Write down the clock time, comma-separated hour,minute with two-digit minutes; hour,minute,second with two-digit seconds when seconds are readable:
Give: 10,00
